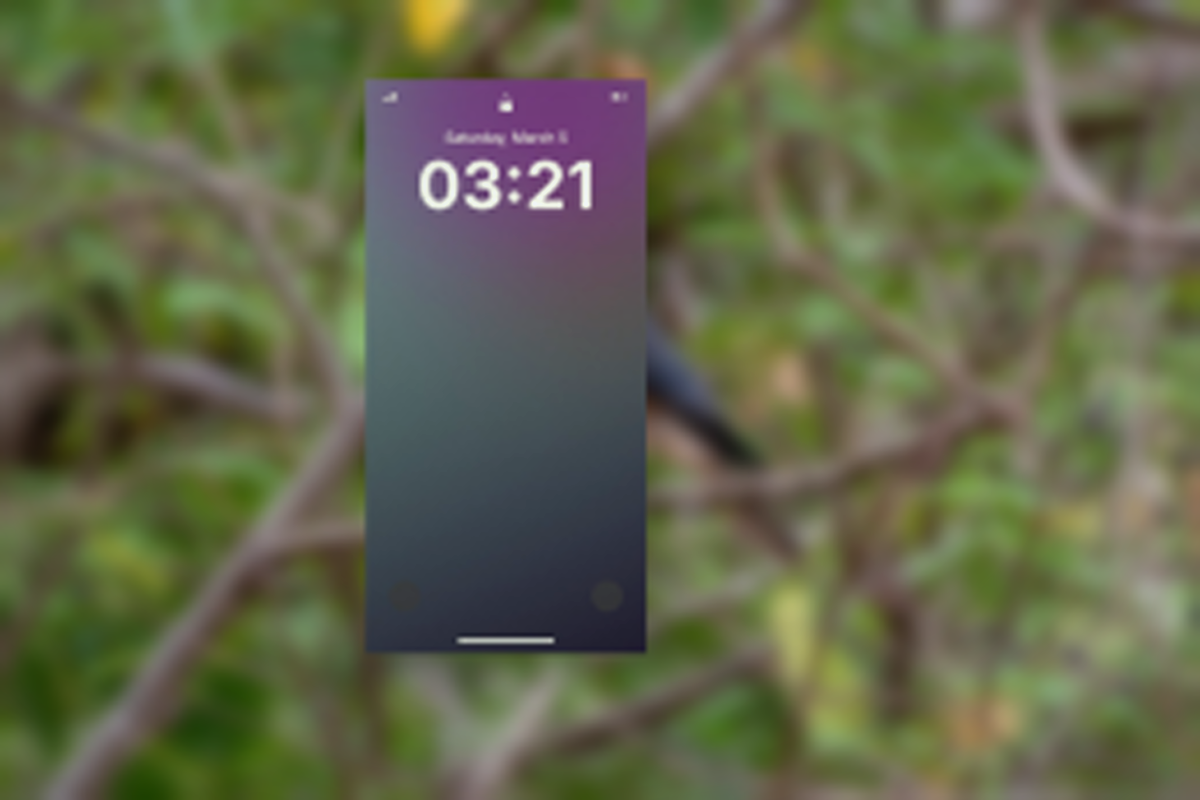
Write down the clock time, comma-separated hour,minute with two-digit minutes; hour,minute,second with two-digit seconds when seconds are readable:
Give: 3,21
